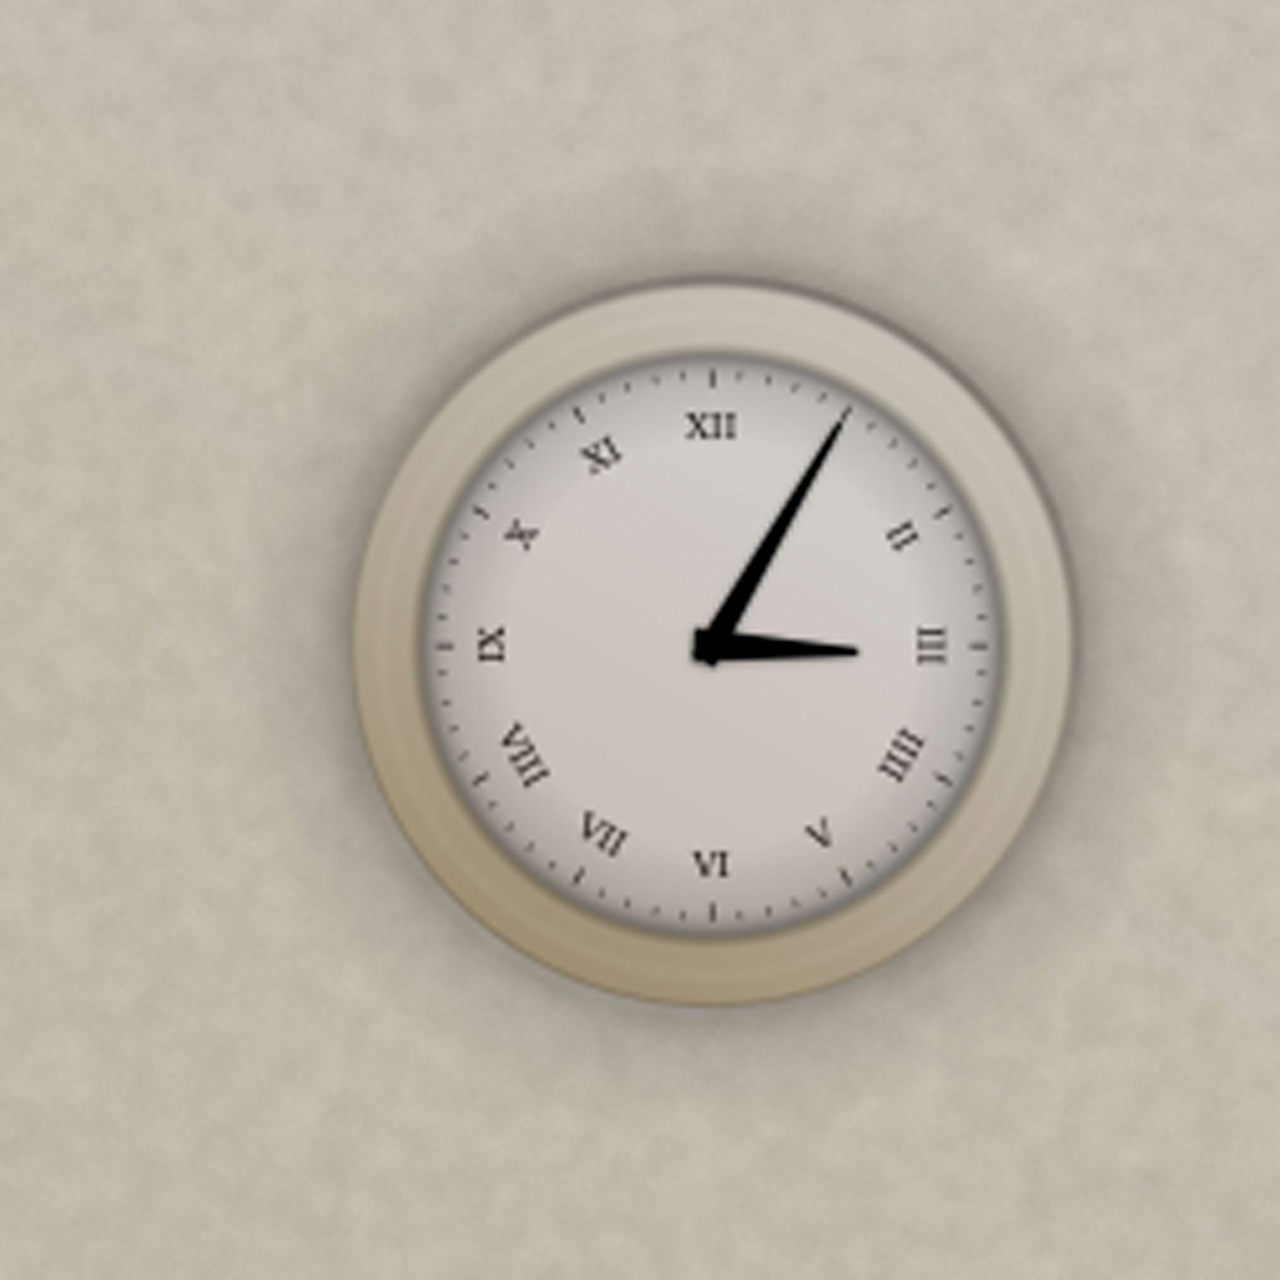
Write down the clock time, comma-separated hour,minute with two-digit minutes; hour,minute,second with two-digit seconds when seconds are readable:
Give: 3,05
